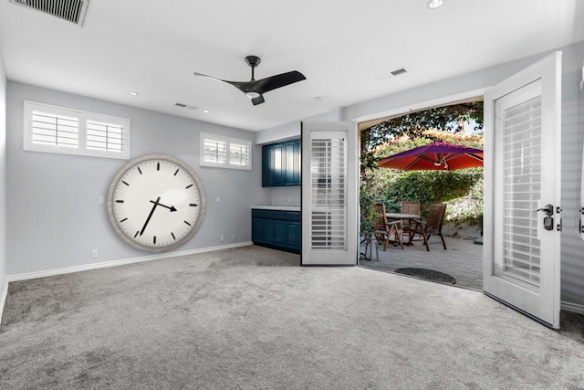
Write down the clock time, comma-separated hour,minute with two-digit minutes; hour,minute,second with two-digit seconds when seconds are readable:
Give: 3,34
